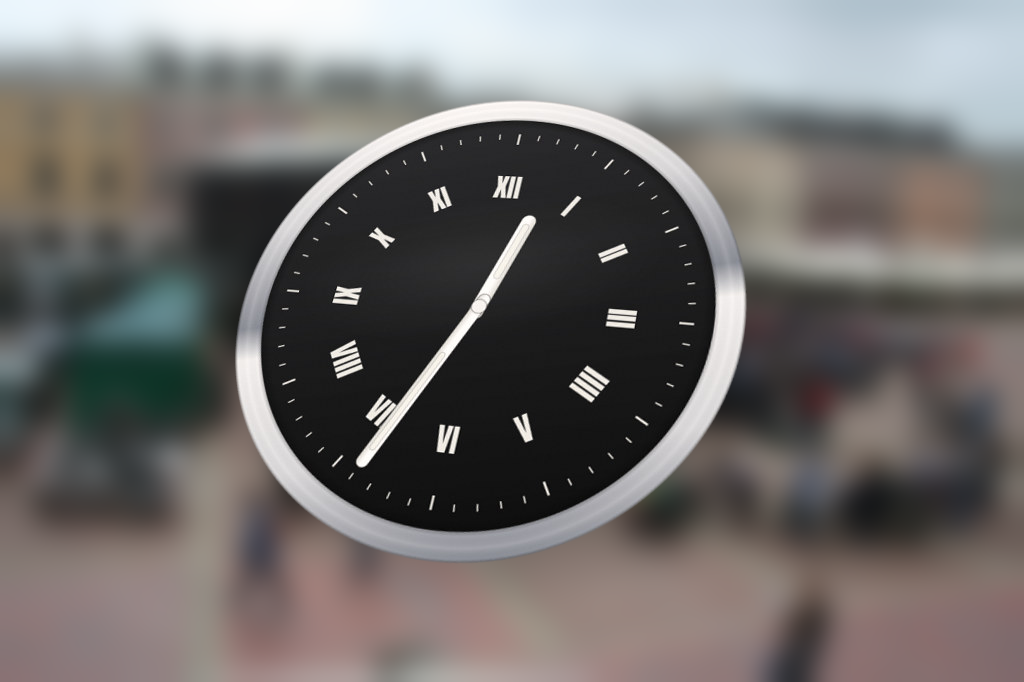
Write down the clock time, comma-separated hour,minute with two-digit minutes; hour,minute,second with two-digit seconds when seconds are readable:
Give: 12,34
